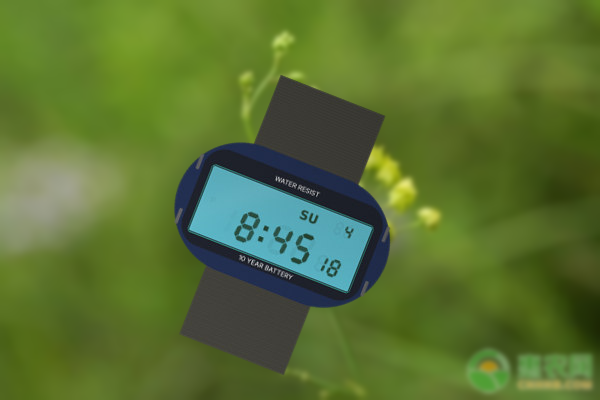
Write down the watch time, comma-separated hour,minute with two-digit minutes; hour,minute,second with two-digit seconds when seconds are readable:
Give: 8,45,18
